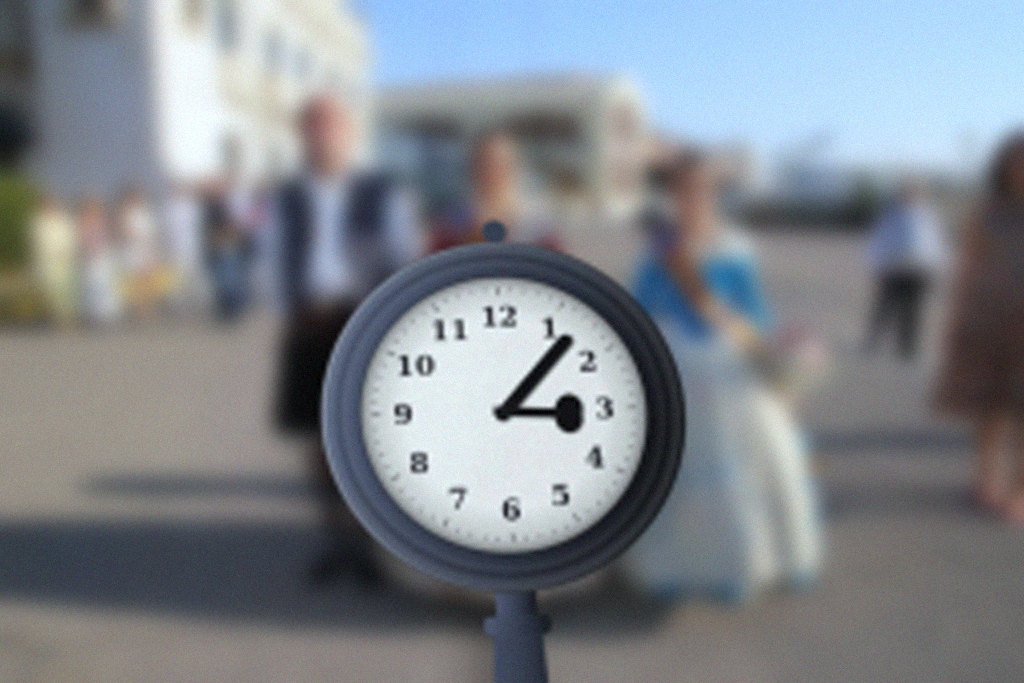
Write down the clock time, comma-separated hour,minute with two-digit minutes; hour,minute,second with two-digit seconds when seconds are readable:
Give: 3,07
